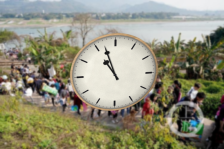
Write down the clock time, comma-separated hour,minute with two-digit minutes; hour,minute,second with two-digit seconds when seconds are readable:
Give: 10,57
